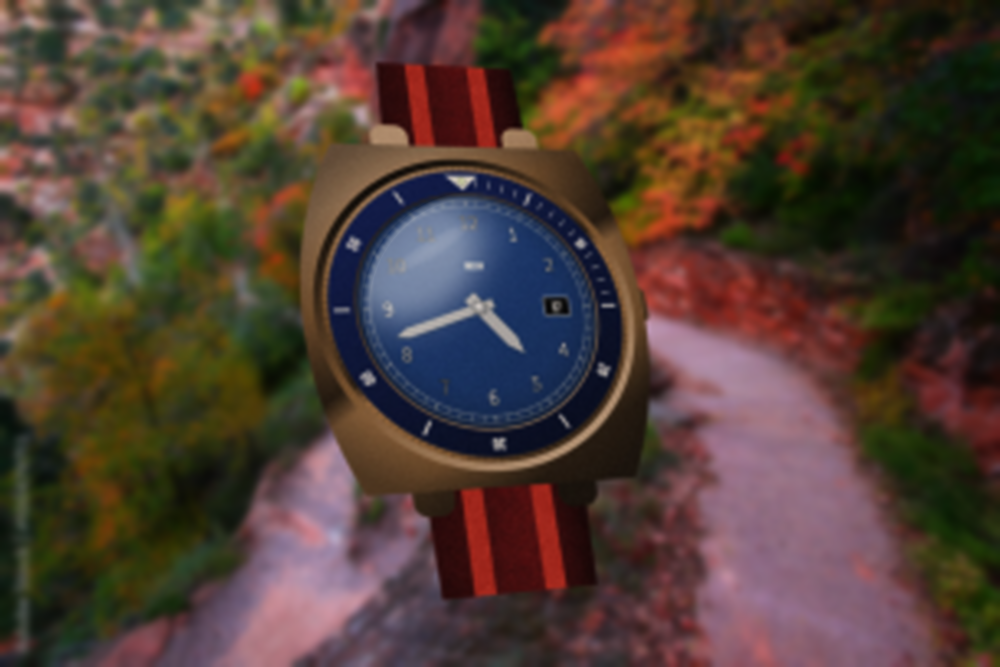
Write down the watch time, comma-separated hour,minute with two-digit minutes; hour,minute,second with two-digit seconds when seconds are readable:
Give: 4,42
